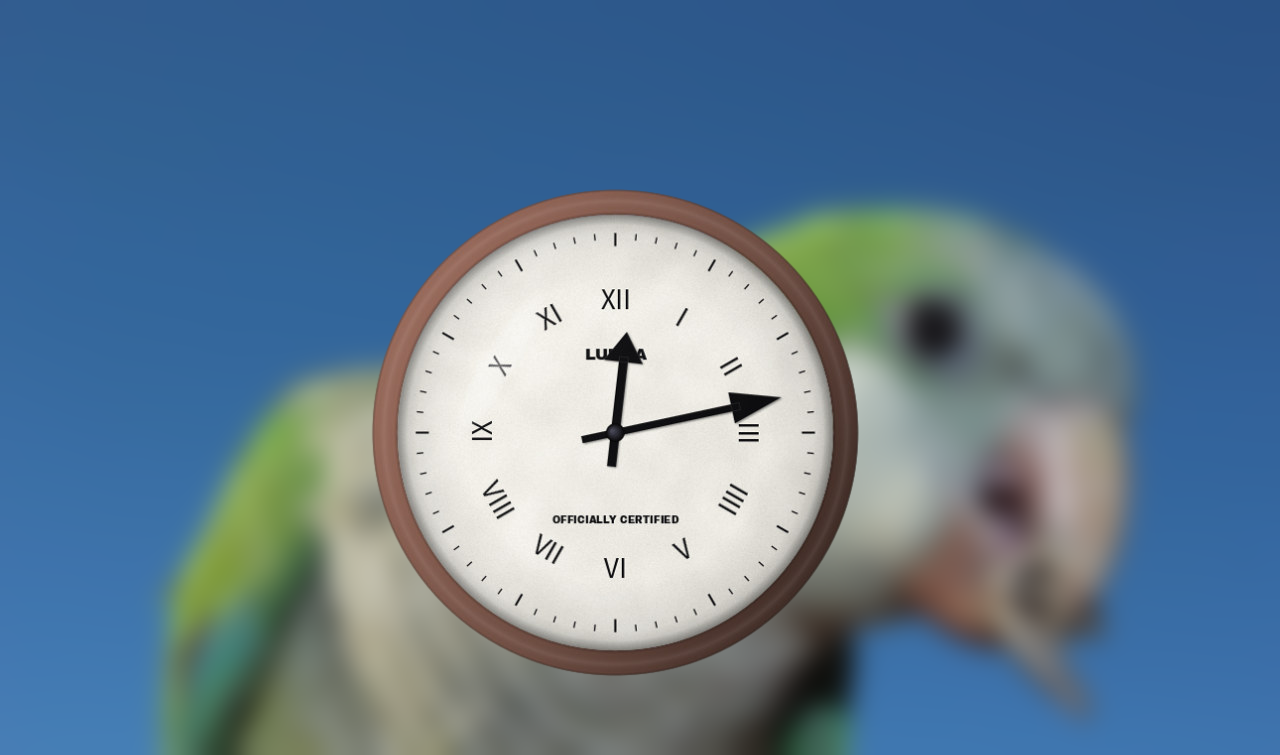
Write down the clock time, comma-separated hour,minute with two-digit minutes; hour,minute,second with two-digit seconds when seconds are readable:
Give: 12,13
